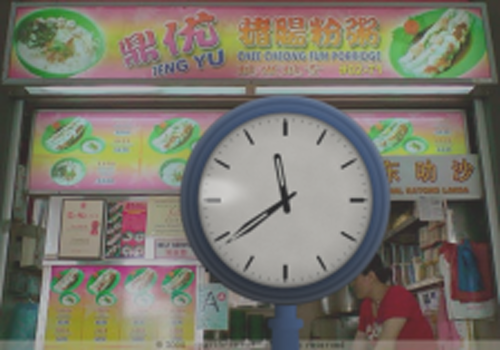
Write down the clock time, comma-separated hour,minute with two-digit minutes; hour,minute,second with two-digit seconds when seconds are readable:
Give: 11,39
